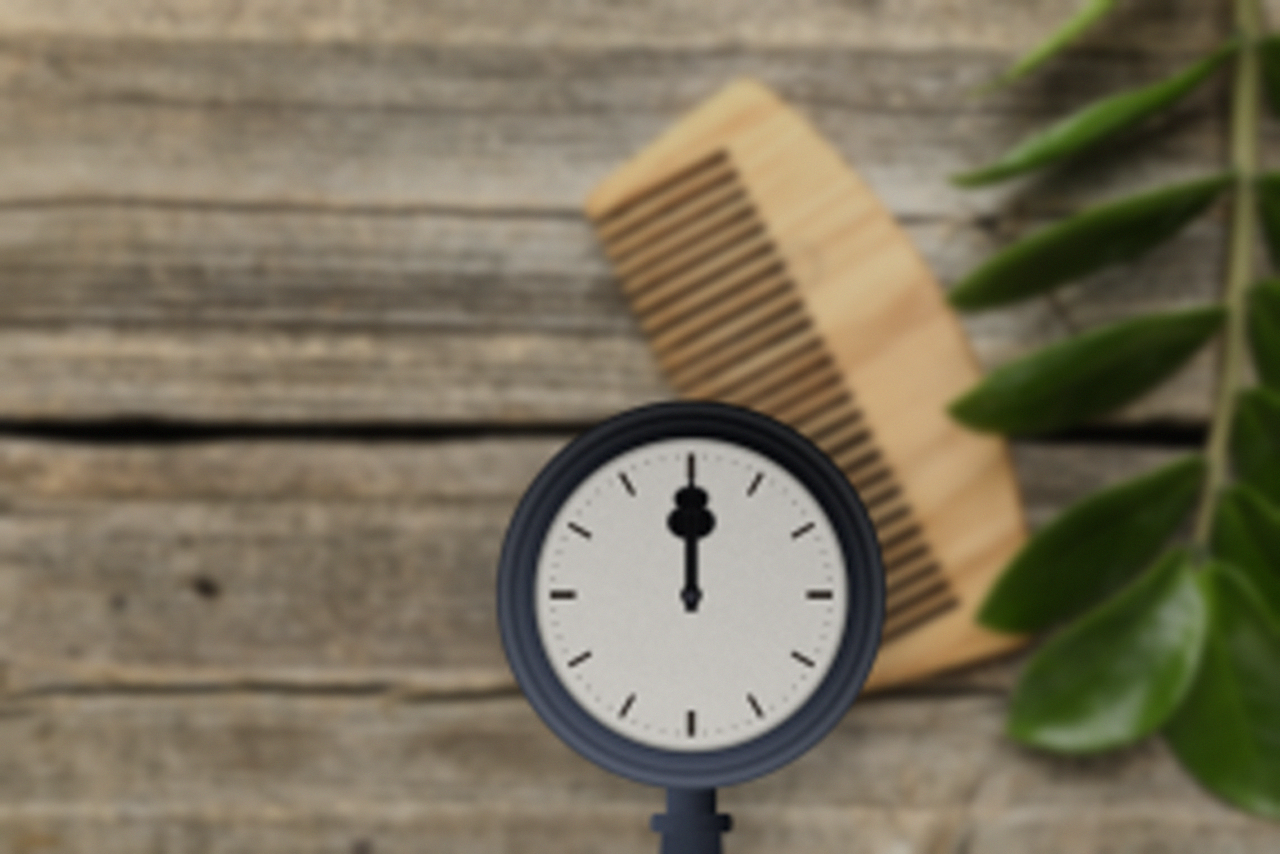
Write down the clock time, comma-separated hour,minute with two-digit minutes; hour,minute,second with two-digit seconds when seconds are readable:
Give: 12,00
